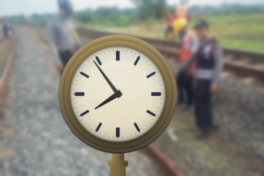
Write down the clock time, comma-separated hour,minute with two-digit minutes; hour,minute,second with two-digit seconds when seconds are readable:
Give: 7,54
